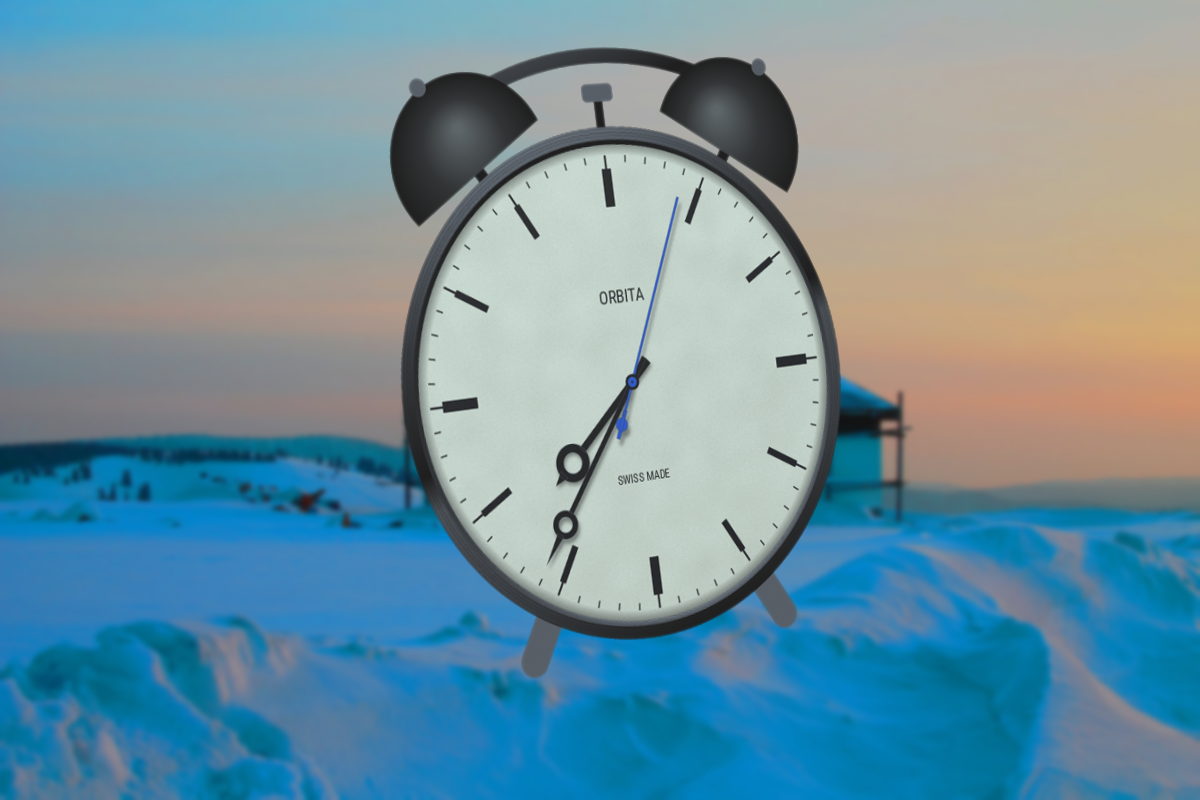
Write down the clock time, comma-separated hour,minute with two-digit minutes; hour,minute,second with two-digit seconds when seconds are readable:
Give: 7,36,04
